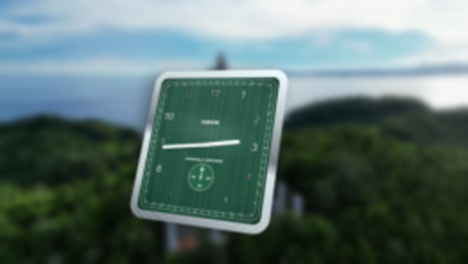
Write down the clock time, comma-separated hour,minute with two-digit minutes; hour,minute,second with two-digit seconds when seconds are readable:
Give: 2,44
